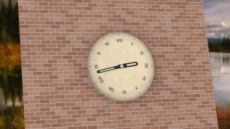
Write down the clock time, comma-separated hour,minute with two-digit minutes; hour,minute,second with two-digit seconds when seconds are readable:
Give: 2,43
